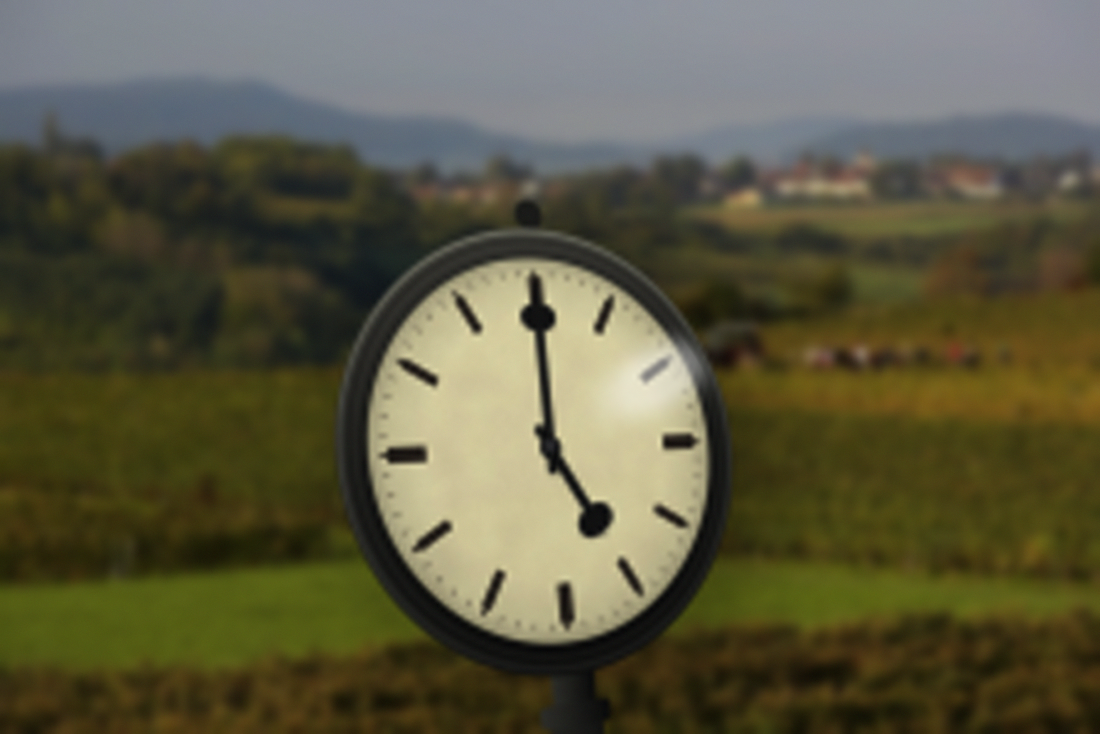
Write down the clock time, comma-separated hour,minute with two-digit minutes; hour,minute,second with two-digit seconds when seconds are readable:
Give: 5,00
